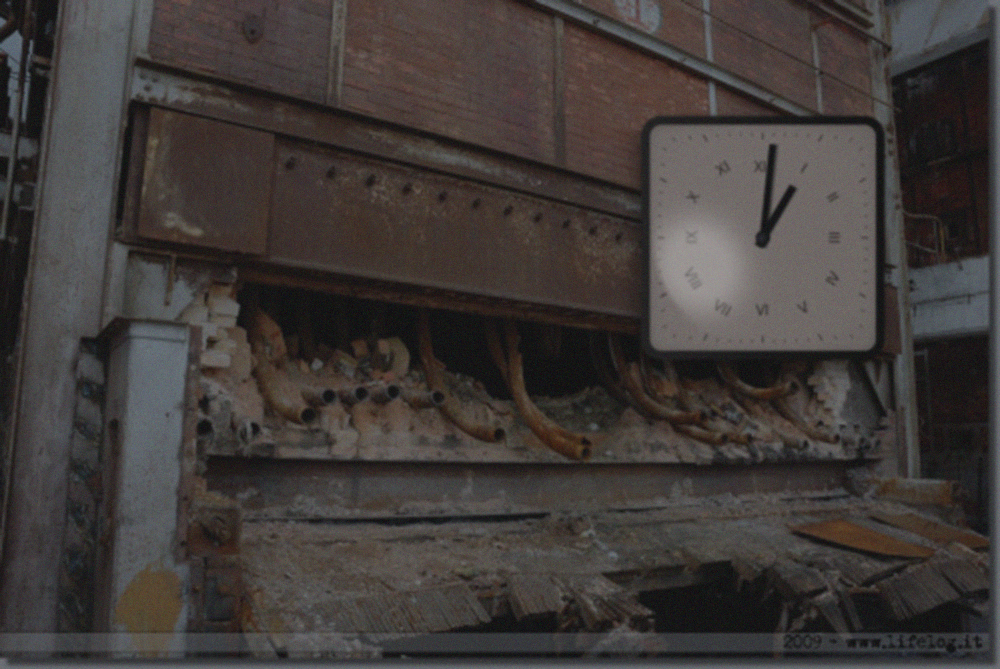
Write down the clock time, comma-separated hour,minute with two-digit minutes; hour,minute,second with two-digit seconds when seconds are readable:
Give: 1,01
